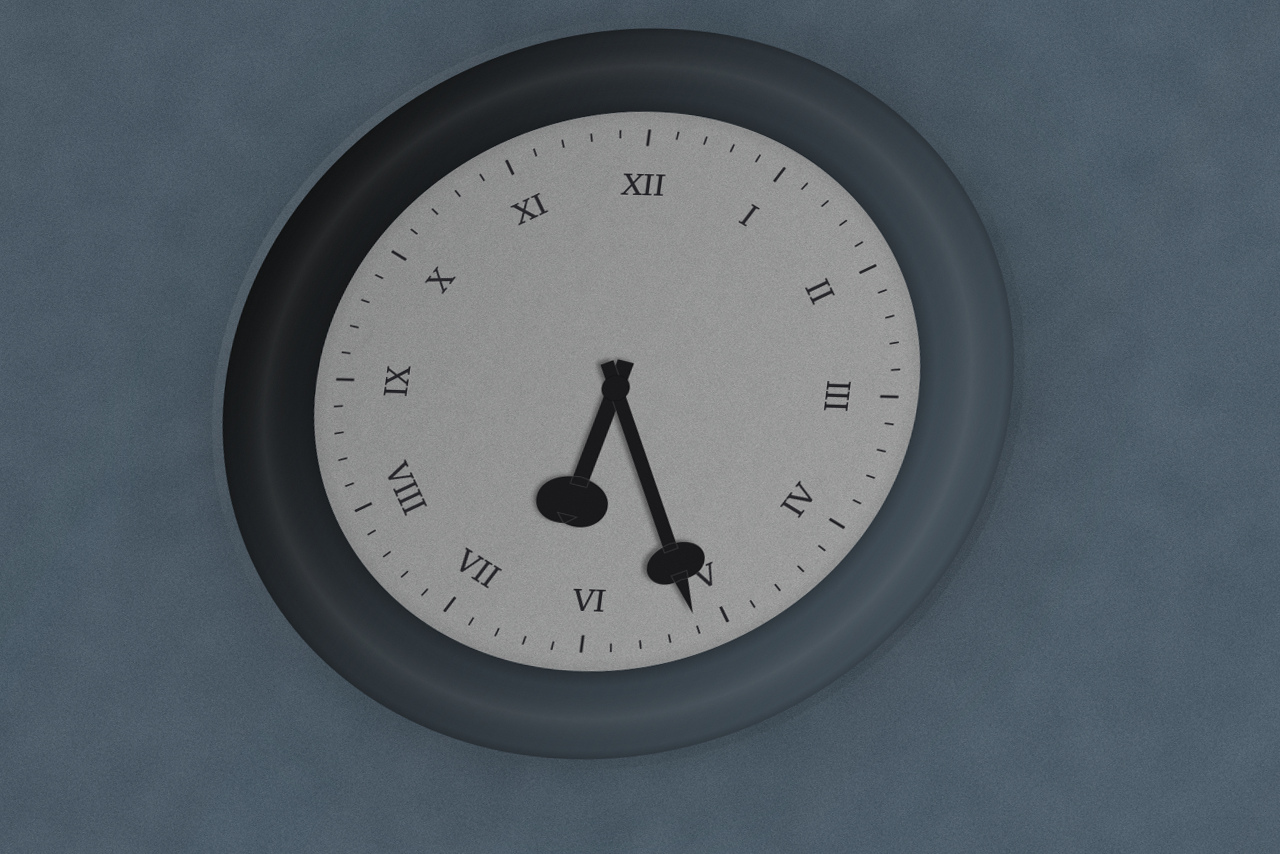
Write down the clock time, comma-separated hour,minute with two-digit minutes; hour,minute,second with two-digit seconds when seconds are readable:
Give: 6,26
